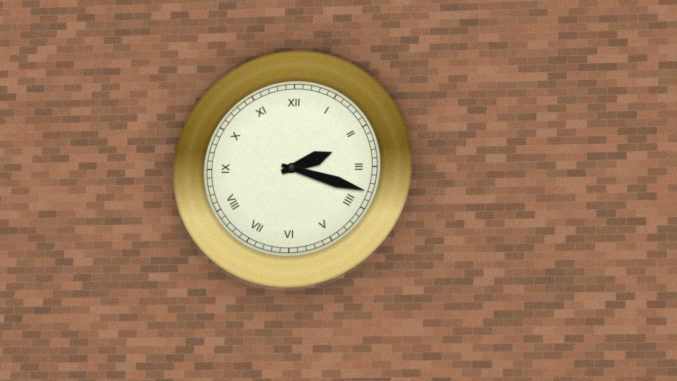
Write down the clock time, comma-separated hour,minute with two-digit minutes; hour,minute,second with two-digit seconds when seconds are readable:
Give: 2,18
